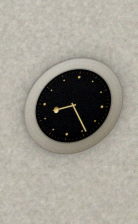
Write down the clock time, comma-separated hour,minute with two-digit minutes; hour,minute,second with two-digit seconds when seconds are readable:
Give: 8,24
